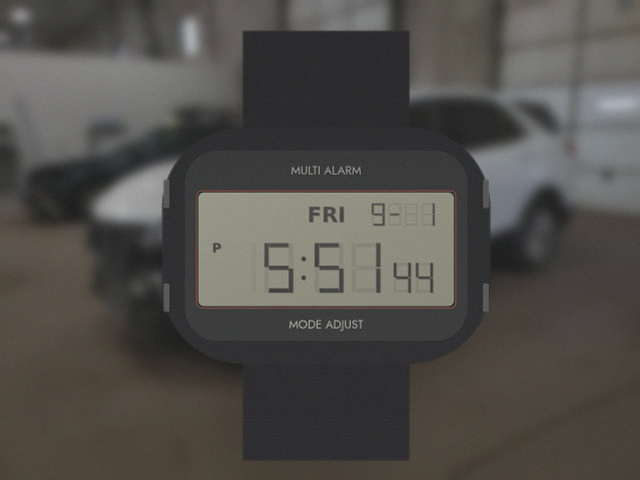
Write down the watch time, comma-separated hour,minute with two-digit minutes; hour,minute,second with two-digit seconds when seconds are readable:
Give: 5,51,44
